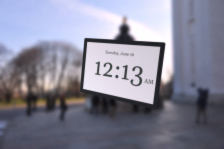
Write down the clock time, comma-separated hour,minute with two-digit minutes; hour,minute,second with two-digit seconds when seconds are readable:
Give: 12,13
